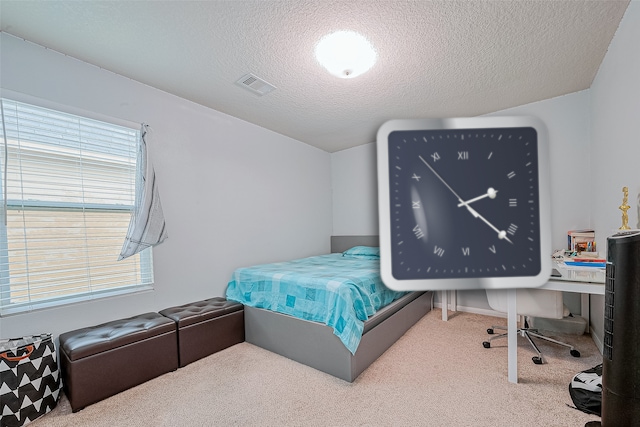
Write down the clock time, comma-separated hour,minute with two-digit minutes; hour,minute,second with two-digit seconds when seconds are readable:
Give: 2,21,53
